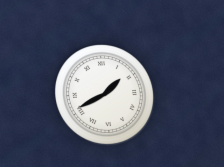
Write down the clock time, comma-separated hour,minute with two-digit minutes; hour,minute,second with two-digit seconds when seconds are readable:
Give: 1,41
